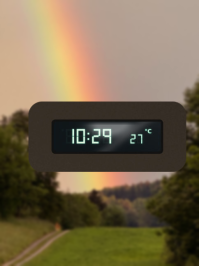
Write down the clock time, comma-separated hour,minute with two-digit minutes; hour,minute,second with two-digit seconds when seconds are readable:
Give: 10,29
